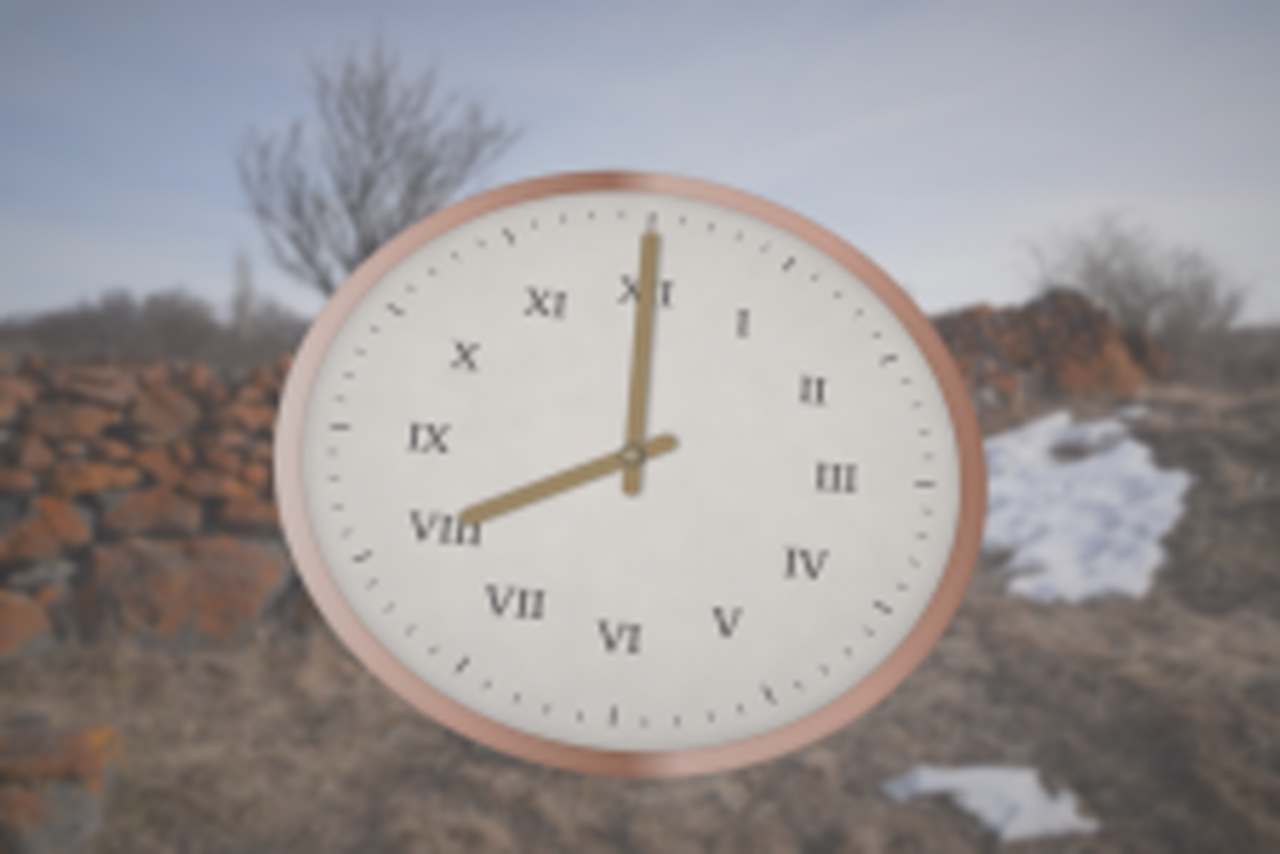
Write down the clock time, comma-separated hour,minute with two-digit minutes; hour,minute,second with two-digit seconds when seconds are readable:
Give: 8,00
